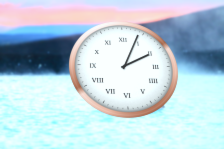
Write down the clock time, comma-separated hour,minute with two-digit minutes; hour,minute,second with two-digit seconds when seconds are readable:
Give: 2,04
